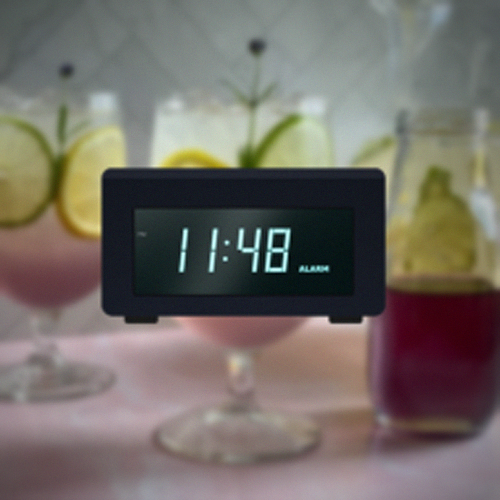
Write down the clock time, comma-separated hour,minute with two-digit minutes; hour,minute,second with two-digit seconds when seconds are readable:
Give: 11,48
